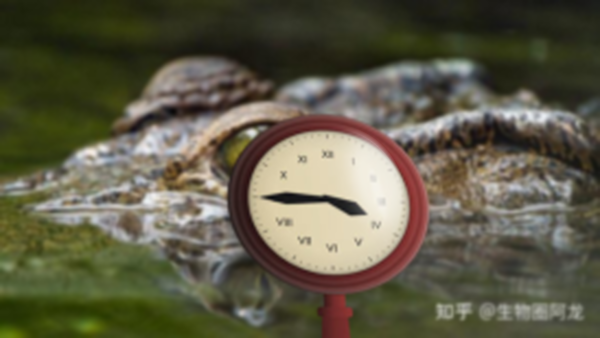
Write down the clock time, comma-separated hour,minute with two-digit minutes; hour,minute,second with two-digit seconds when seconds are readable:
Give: 3,45
